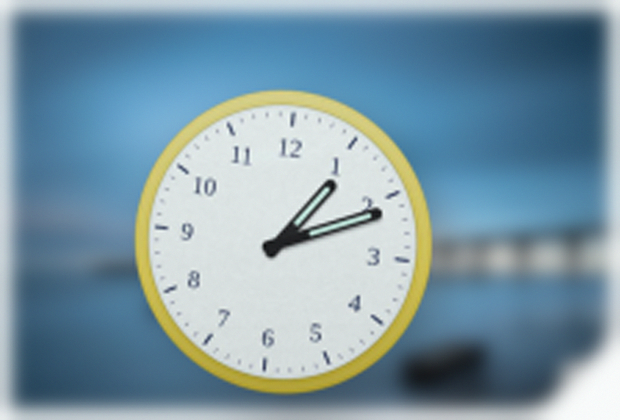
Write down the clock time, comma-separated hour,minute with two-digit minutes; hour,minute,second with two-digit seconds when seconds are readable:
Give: 1,11
